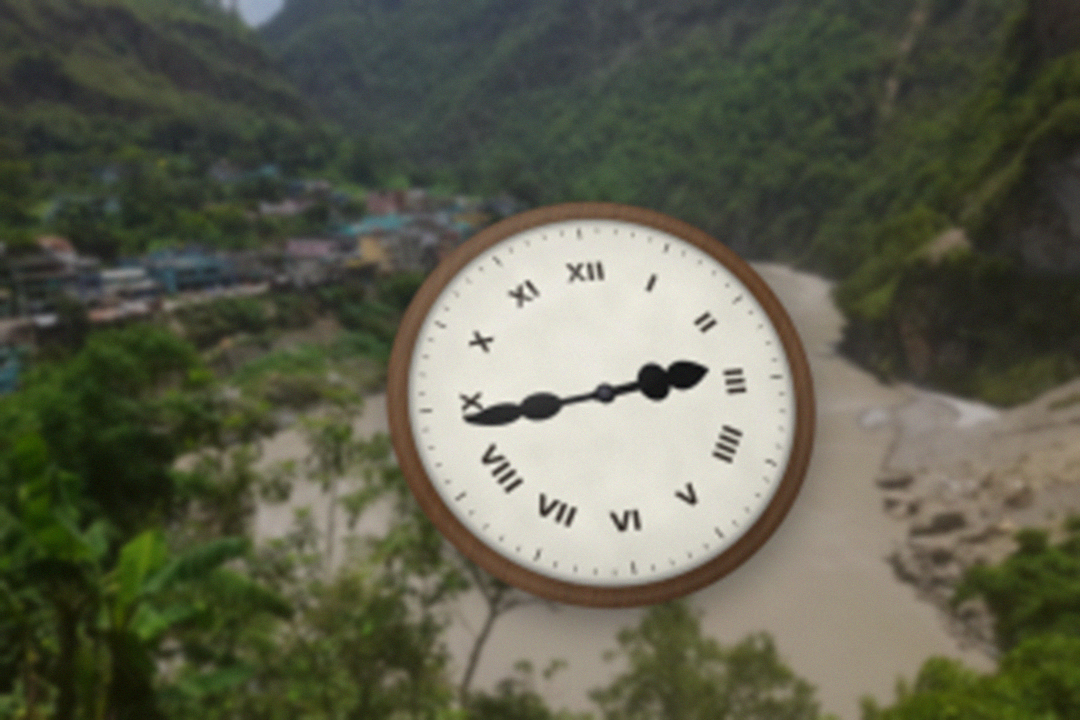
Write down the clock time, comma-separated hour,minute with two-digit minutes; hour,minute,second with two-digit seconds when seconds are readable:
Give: 2,44
